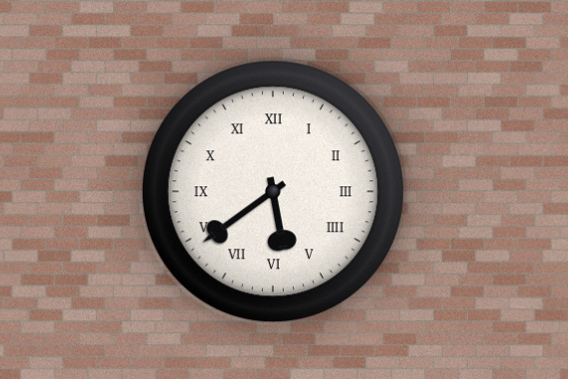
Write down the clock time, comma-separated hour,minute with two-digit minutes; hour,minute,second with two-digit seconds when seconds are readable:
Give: 5,39
